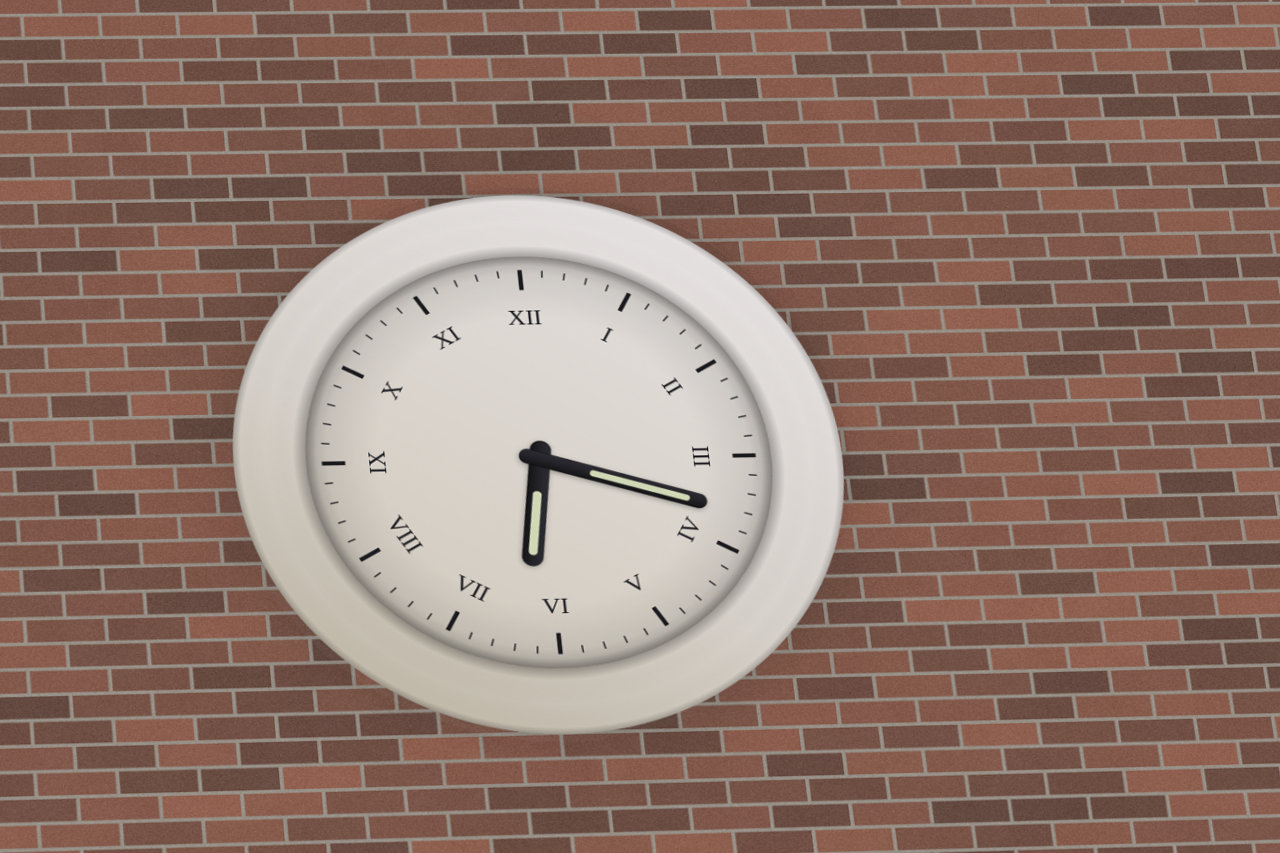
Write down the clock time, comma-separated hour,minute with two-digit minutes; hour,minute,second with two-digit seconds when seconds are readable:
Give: 6,18
